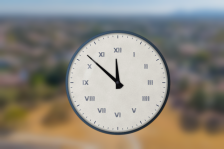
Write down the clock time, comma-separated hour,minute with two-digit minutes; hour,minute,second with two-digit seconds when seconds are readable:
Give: 11,52
